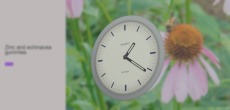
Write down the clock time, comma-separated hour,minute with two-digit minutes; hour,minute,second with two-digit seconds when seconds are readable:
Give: 1,21
